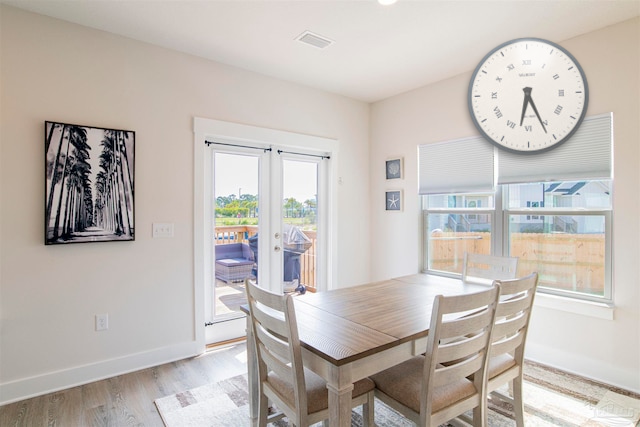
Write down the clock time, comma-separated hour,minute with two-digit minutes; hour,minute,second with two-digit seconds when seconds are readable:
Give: 6,26
